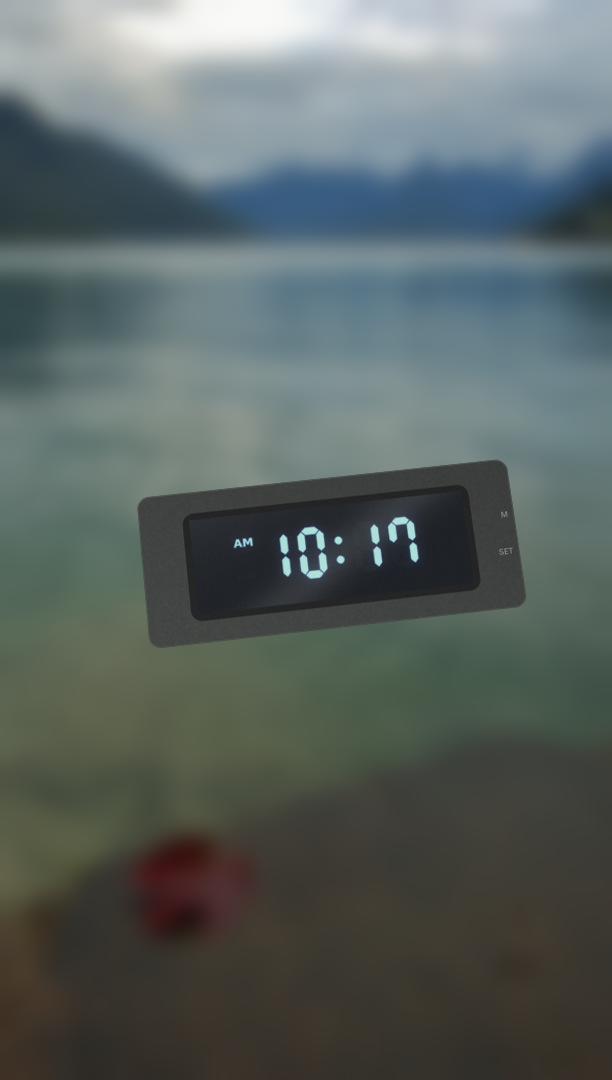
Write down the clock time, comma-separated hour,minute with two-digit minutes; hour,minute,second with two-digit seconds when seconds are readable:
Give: 10,17
